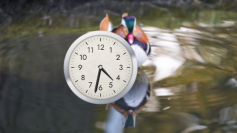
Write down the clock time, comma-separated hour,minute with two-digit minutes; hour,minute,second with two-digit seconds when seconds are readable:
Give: 4,32
